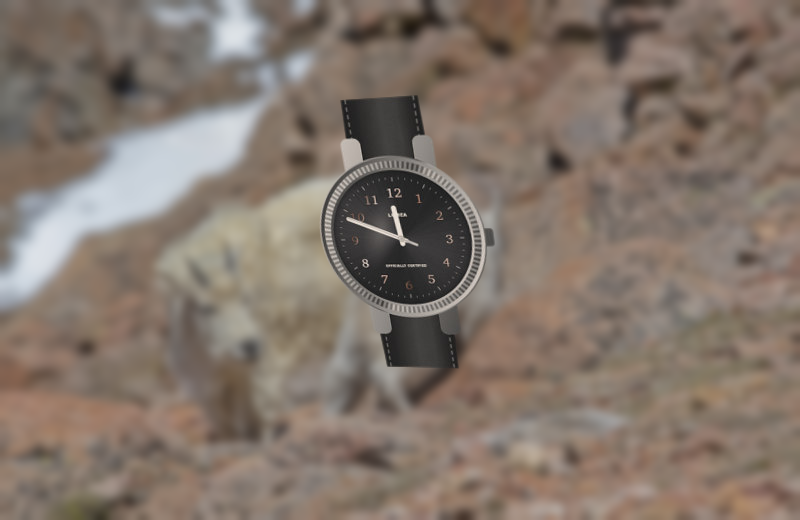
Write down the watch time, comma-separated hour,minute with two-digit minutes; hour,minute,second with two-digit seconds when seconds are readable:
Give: 11,48,49
